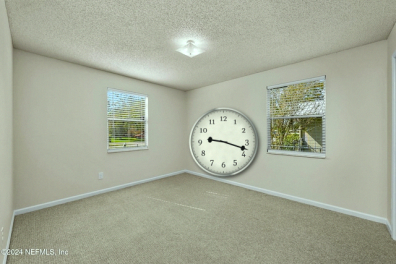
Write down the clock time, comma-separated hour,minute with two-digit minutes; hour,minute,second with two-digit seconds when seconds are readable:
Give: 9,18
